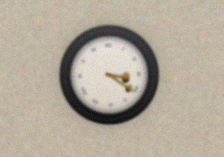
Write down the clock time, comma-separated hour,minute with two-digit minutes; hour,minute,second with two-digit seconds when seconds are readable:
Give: 3,21
